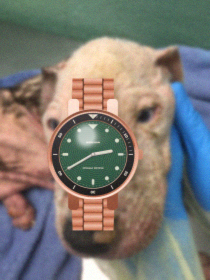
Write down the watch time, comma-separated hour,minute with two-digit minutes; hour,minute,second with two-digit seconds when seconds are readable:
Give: 2,40
